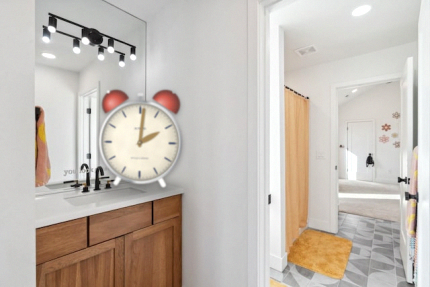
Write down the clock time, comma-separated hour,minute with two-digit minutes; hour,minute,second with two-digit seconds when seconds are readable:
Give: 2,01
